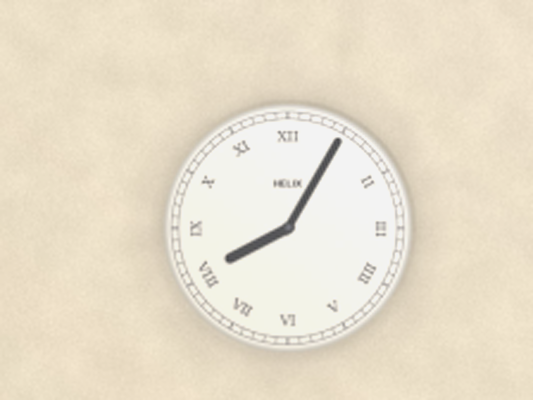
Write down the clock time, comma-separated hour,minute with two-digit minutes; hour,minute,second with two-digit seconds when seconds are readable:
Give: 8,05
